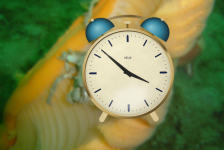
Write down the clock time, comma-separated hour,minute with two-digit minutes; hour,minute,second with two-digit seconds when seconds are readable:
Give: 3,52
